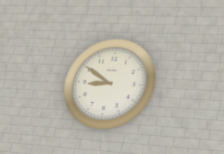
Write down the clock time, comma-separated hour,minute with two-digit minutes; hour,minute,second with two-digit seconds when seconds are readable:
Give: 8,50
